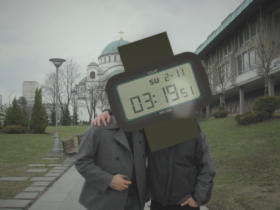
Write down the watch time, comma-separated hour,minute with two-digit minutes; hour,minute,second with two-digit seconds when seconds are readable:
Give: 3,19,51
